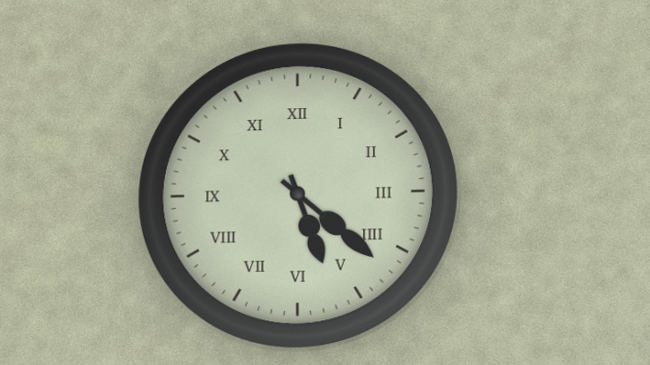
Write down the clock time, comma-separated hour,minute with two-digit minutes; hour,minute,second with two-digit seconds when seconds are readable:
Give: 5,22
